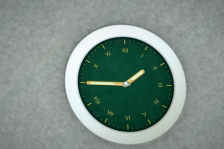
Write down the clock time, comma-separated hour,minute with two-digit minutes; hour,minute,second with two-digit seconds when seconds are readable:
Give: 1,45
